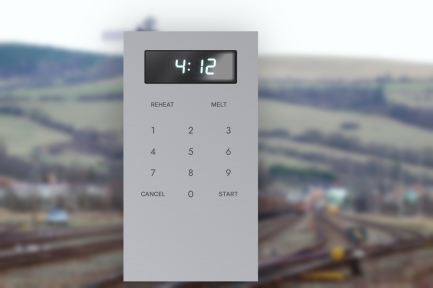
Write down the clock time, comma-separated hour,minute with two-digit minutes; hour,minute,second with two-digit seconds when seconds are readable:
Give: 4,12
